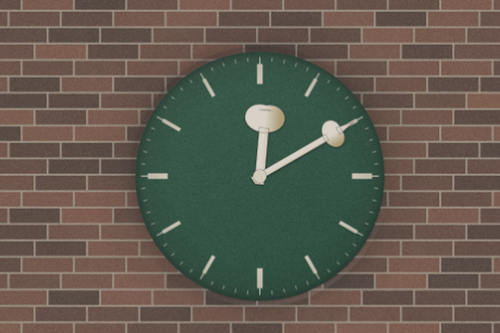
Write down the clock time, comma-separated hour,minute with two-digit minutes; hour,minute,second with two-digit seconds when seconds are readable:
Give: 12,10
